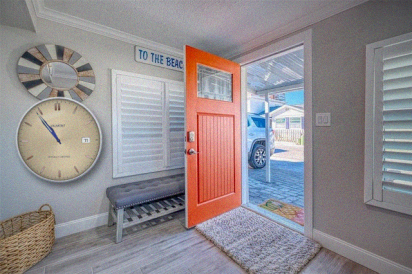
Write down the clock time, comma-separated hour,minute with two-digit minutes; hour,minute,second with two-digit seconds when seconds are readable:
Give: 10,54
